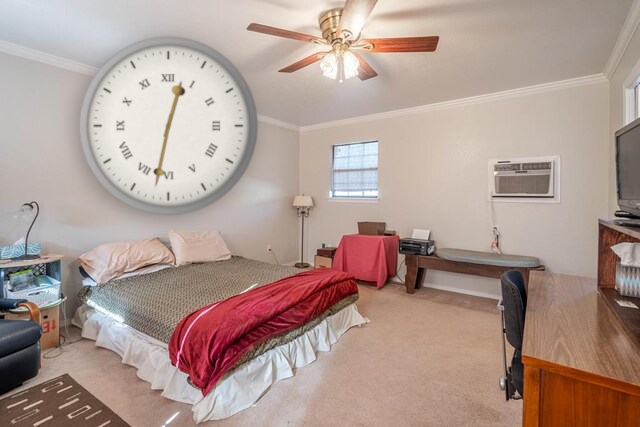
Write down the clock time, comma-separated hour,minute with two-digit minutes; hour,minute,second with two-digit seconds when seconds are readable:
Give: 12,32
